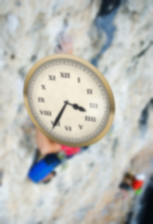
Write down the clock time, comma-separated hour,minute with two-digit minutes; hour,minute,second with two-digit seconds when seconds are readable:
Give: 3,35
